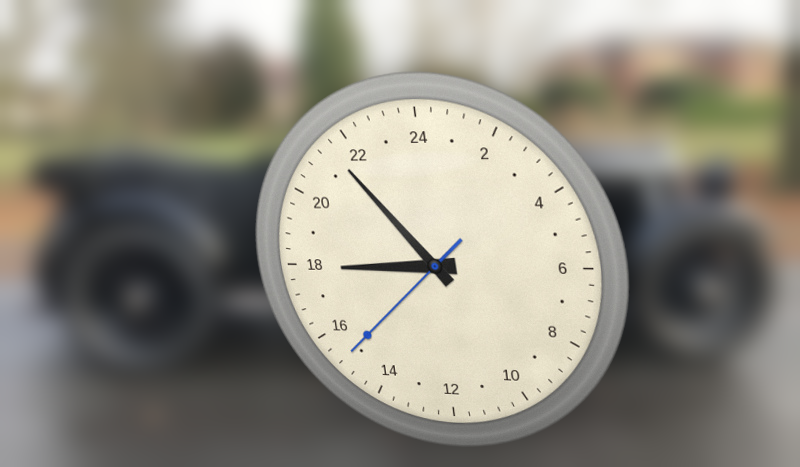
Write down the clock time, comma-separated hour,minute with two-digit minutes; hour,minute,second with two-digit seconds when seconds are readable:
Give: 17,53,38
